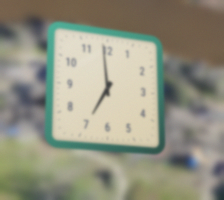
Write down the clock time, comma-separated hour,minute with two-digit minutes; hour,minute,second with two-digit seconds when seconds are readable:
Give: 6,59
